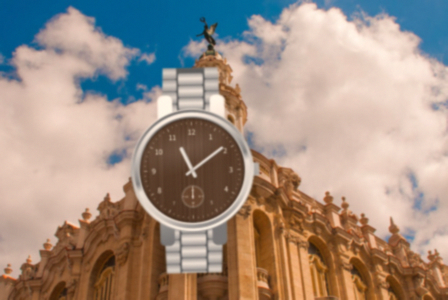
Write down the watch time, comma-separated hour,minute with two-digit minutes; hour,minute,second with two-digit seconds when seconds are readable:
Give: 11,09
